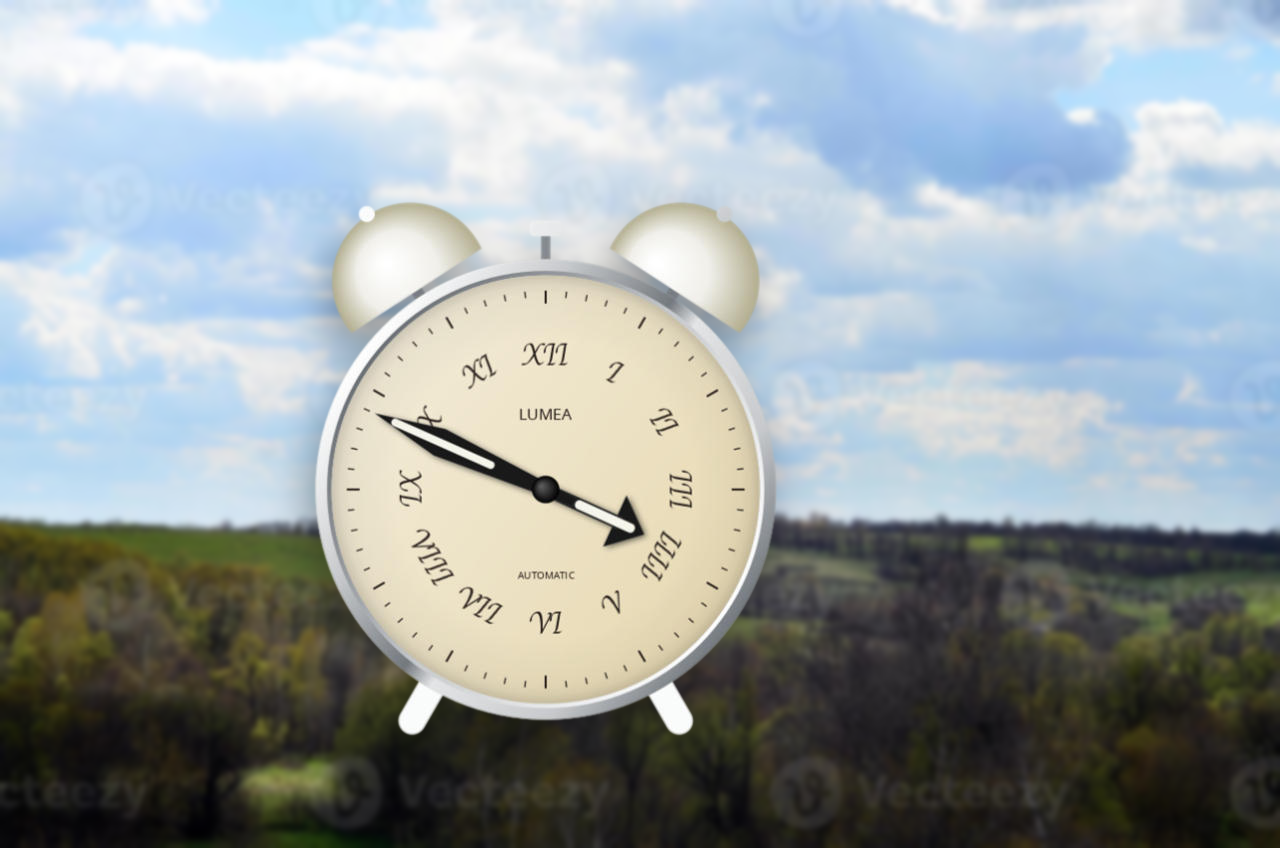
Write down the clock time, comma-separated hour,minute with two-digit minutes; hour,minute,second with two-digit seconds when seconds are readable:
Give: 3,49
